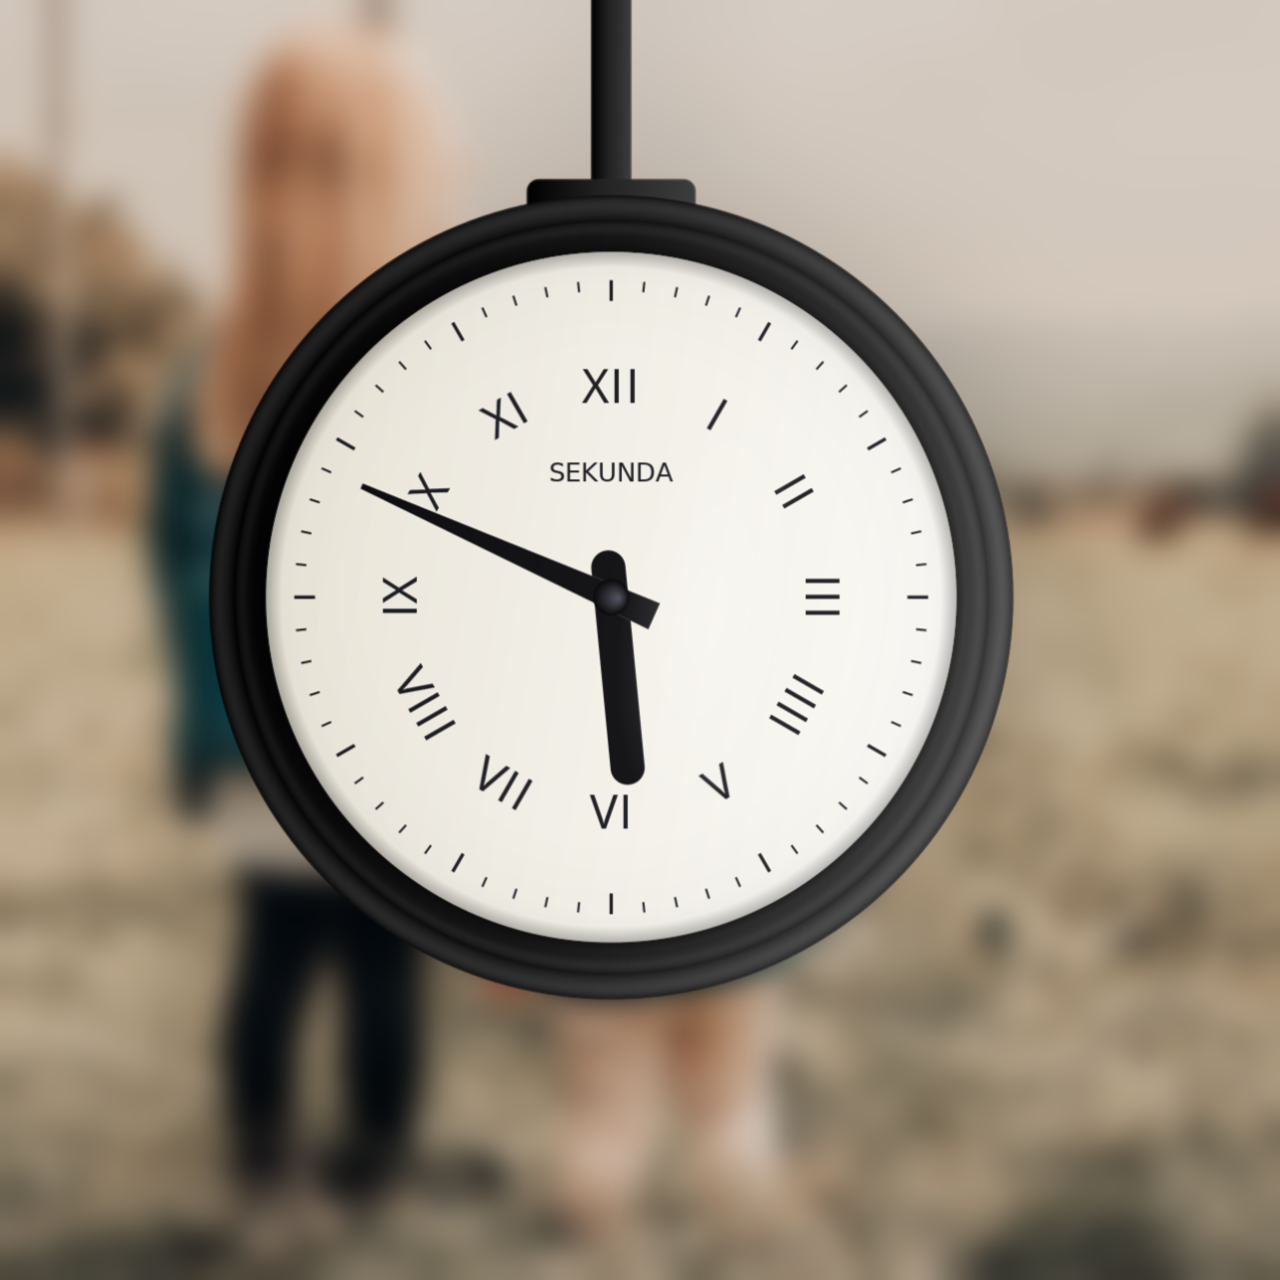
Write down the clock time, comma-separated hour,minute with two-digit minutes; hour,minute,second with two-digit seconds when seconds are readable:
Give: 5,49
